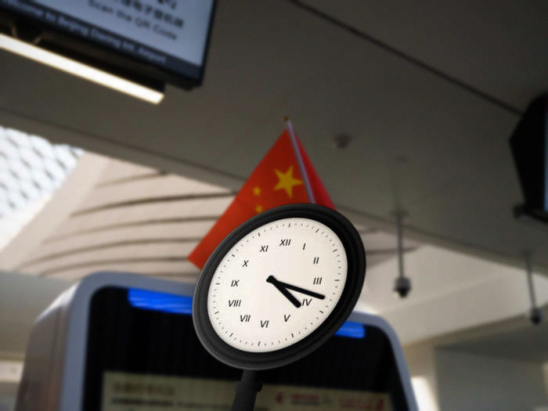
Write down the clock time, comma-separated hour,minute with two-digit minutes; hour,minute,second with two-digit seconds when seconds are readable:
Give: 4,18
